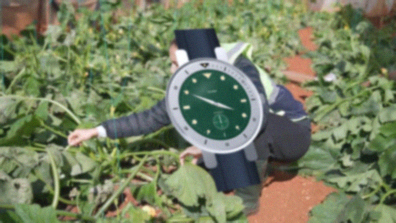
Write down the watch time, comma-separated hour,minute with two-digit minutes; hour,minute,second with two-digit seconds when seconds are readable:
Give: 3,50
